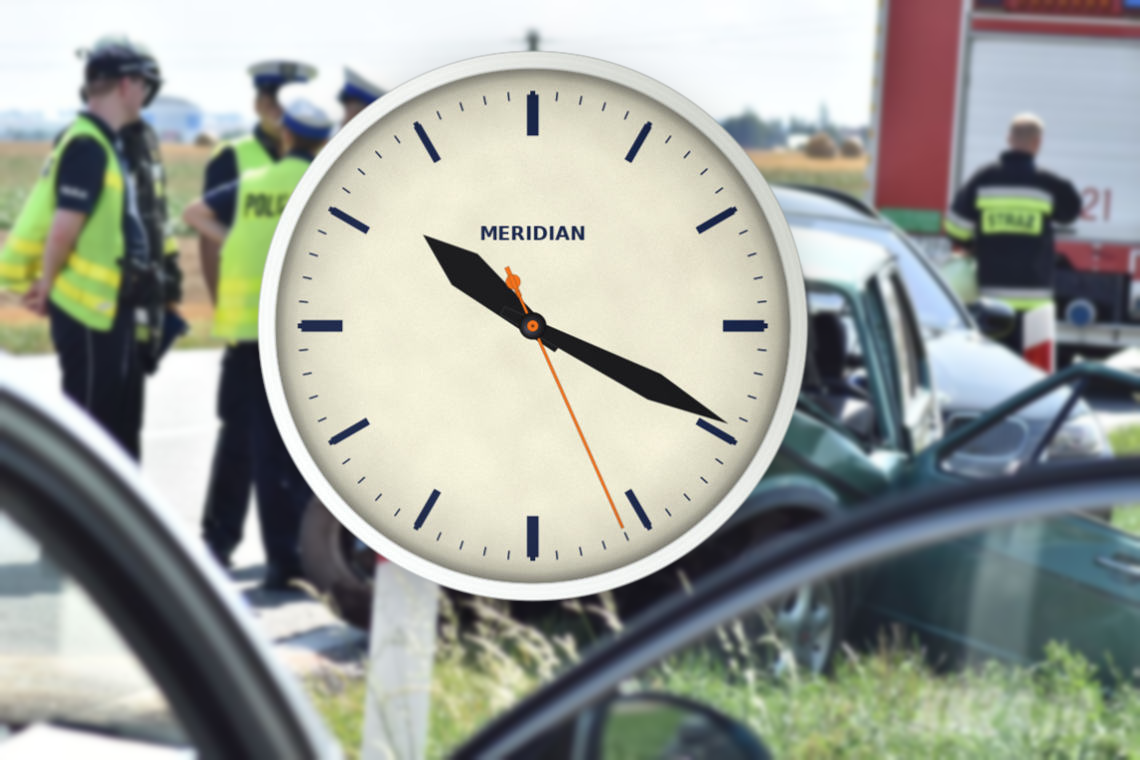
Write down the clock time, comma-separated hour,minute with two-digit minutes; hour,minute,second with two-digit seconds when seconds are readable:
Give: 10,19,26
